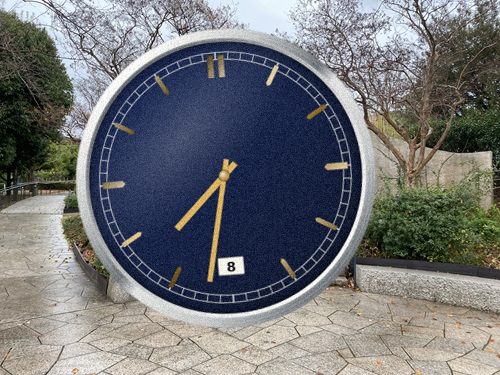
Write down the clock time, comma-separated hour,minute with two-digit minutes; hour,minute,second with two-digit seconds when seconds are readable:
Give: 7,32
